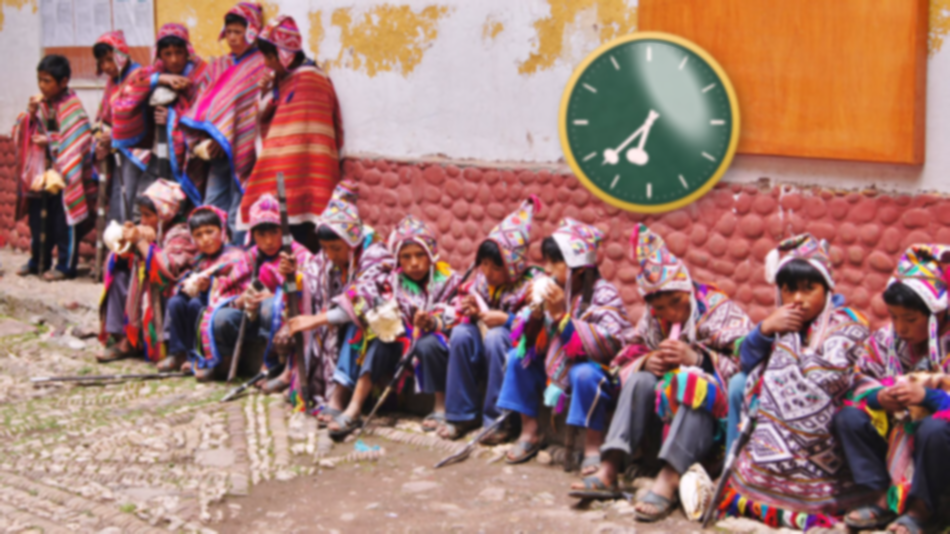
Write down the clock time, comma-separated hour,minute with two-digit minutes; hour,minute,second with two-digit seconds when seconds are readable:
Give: 6,38
